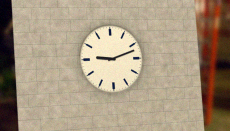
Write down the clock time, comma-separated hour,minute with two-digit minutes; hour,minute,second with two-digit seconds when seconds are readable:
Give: 9,12
